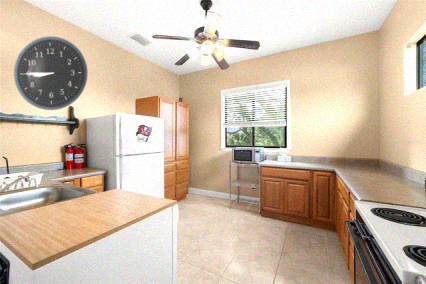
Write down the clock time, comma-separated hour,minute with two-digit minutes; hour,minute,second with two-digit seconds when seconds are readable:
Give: 8,45
